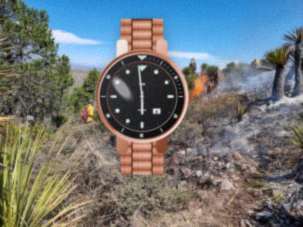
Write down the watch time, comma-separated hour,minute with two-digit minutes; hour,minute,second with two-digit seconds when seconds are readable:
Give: 5,59
